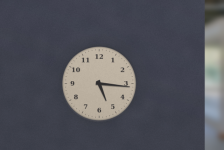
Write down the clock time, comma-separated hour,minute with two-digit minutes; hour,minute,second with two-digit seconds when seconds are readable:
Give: 5,16
